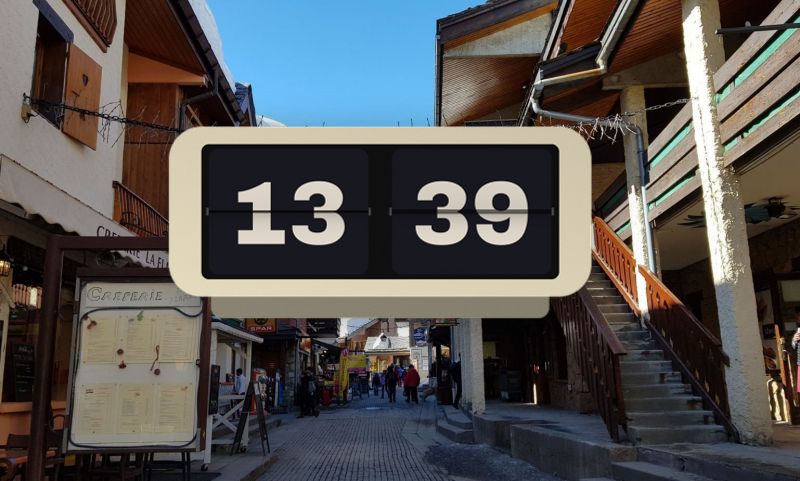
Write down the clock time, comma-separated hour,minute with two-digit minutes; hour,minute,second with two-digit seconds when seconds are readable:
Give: 13,39
